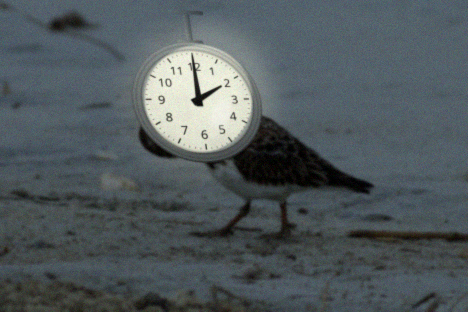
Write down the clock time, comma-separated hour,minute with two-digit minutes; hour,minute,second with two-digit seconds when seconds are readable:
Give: 2,00
